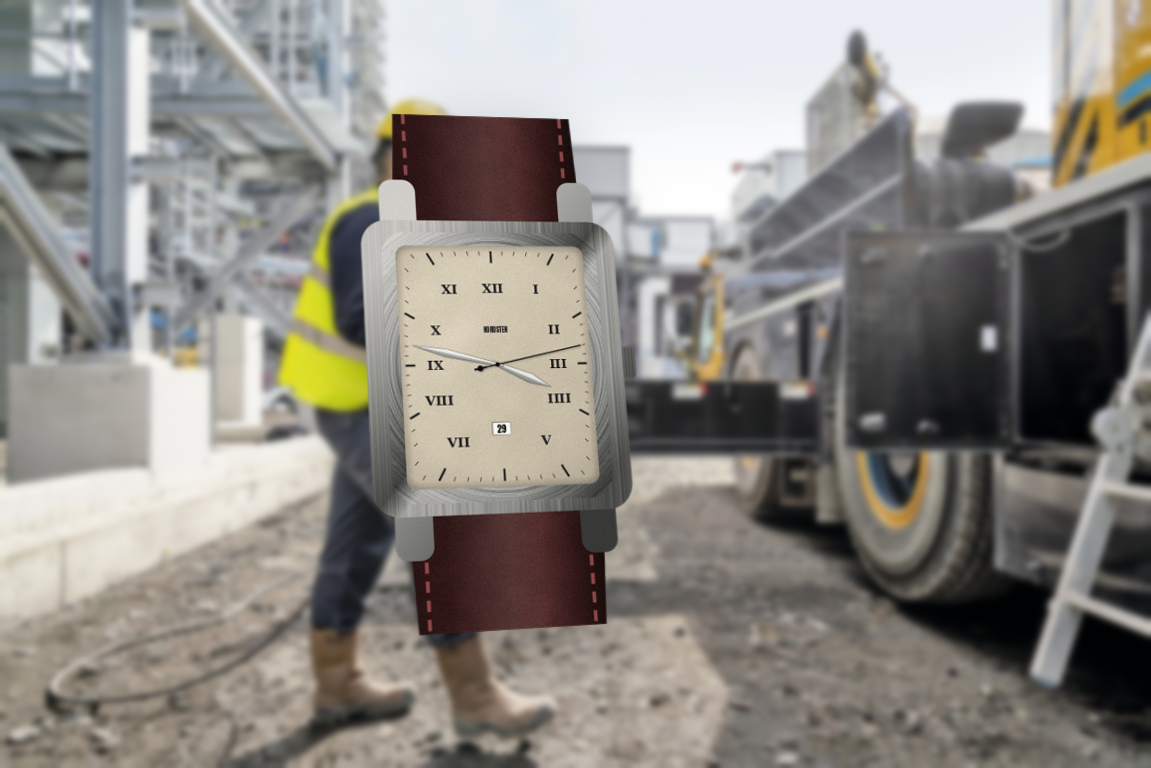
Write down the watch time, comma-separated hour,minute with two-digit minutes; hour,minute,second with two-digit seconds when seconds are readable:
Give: 3,47,13
